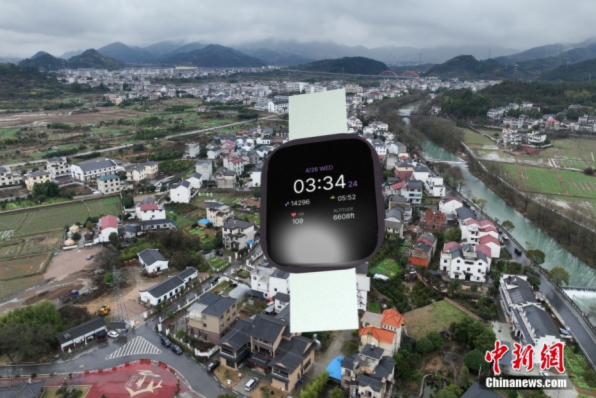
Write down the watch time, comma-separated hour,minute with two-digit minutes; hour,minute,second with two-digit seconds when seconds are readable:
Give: 3,34
